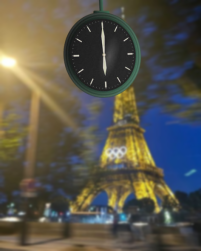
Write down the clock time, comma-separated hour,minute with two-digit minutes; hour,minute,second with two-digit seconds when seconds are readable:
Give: 6,00
